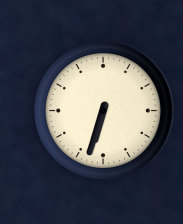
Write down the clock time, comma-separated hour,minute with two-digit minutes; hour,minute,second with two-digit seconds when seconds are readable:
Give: 6,33
